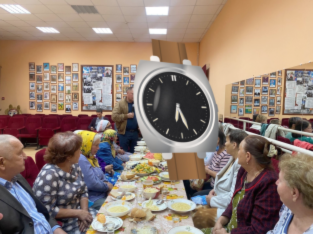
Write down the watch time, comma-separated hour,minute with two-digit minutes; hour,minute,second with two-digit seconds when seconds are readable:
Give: 6,27
